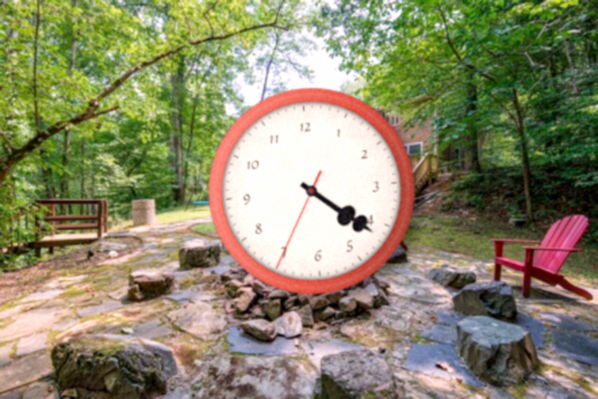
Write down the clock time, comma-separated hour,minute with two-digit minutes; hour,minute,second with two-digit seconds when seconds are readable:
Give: 4,21,35
